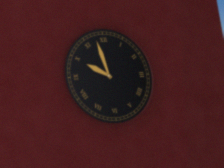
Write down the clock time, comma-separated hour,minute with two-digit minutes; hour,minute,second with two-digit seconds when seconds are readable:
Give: 9,58
